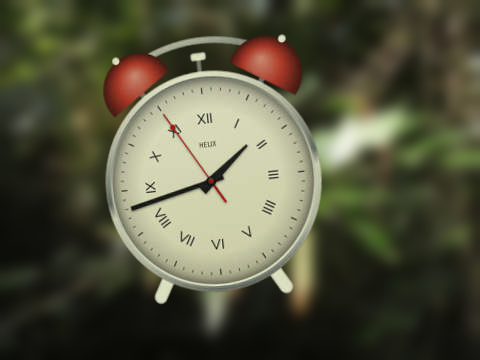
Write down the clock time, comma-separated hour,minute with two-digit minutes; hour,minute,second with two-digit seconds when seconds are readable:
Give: 1,42,55
